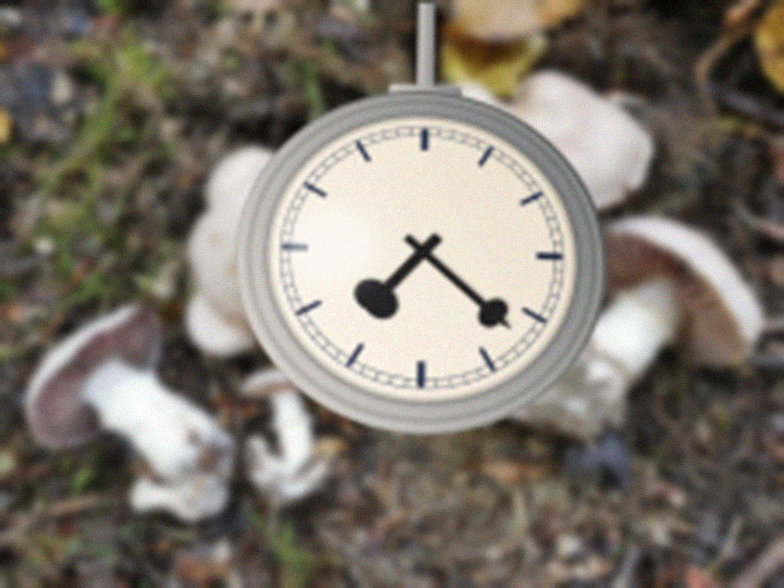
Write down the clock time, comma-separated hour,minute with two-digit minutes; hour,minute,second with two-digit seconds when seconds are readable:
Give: 7,22
